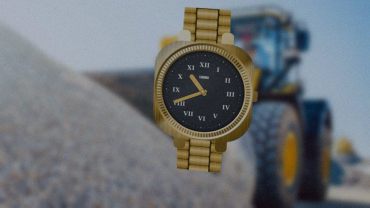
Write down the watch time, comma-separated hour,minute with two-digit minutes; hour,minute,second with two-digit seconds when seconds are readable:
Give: 10,41
